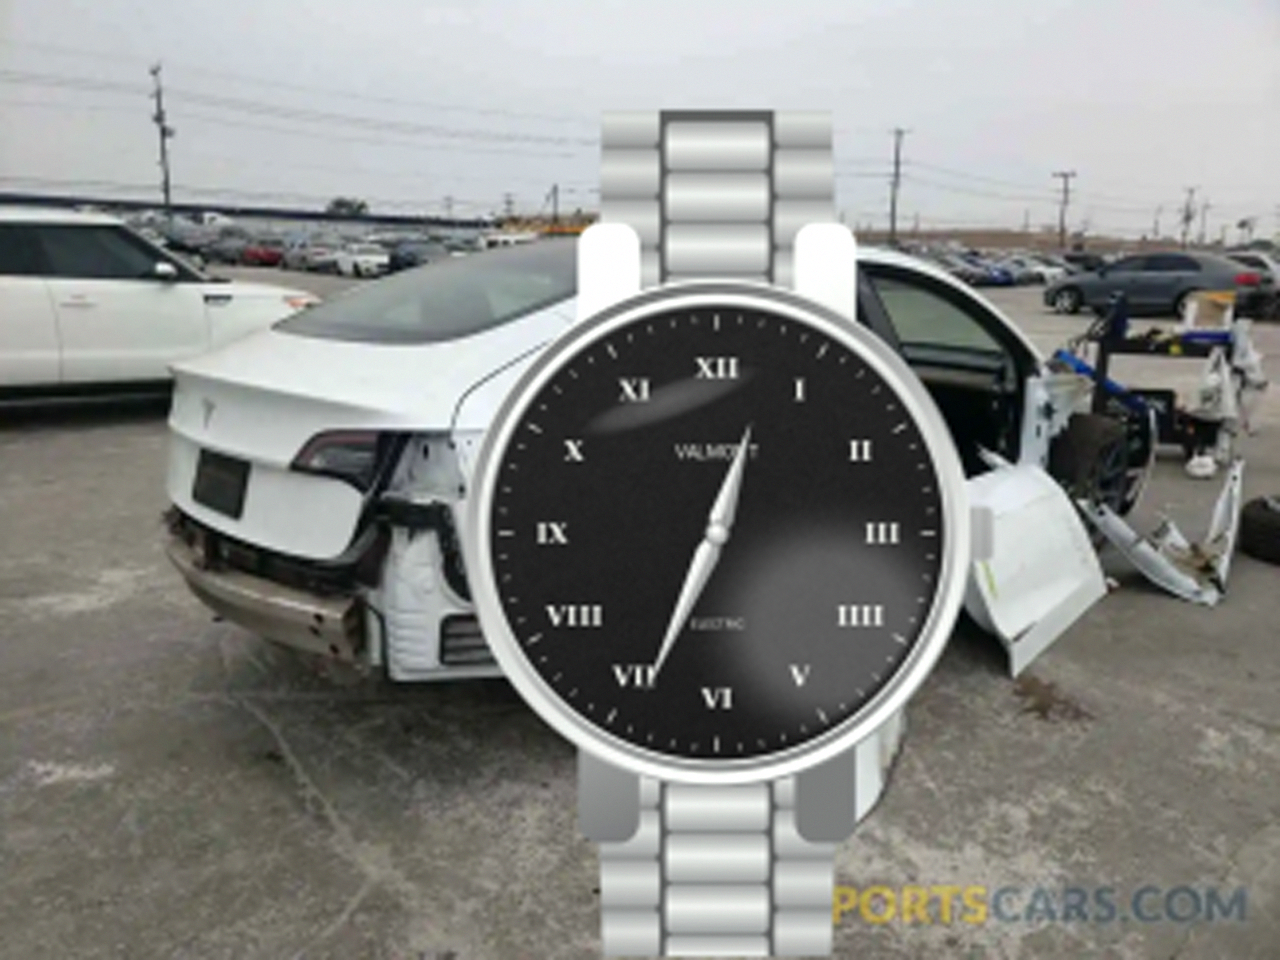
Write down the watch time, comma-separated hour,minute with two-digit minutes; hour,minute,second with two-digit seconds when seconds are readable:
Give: 12,34
